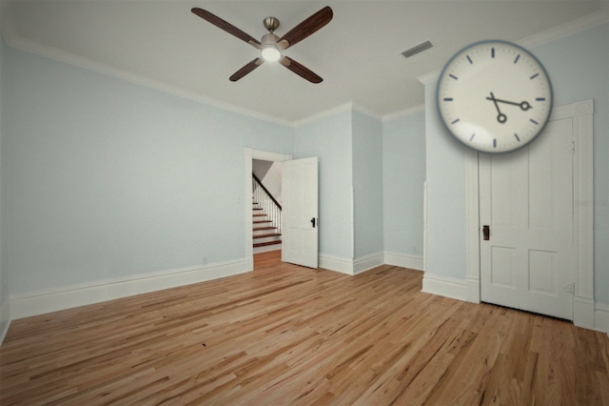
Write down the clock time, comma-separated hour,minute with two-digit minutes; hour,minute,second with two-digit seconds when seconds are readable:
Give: 5,17
